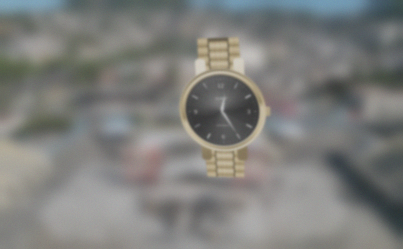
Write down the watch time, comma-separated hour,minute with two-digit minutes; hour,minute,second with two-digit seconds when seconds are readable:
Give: 12,25
